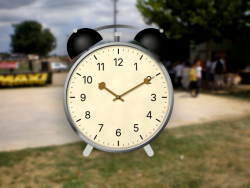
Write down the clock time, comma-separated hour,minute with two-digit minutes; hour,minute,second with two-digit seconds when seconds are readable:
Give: 10,10
